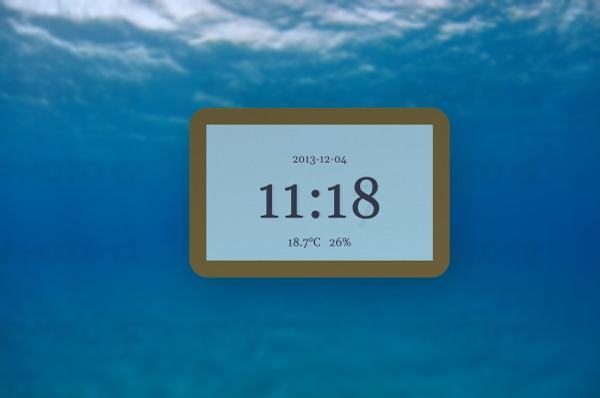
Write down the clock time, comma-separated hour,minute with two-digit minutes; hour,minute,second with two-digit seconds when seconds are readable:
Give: 11,18
